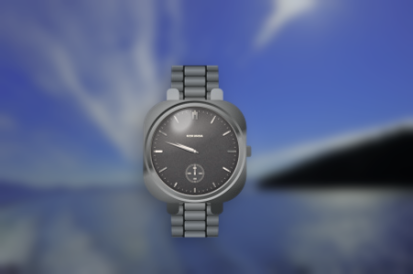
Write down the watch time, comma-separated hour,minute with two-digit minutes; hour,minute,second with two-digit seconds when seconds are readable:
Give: 9,48
